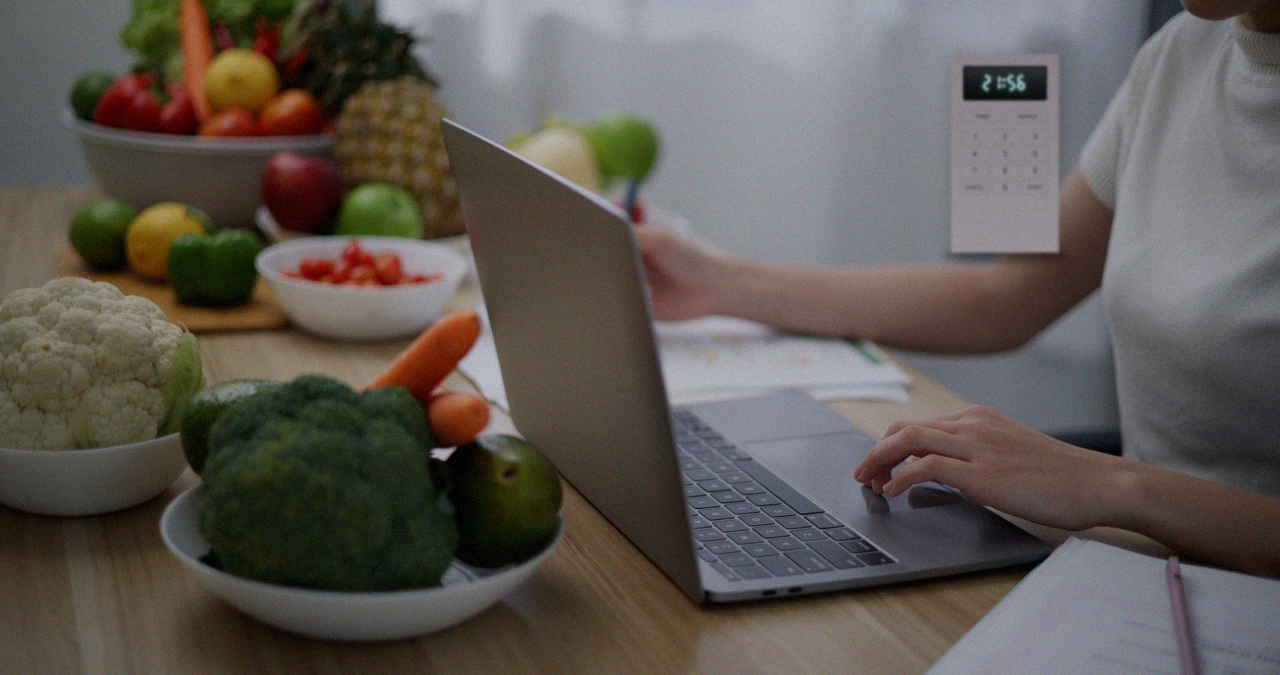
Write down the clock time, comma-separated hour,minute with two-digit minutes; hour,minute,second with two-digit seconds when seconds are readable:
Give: 21,56
